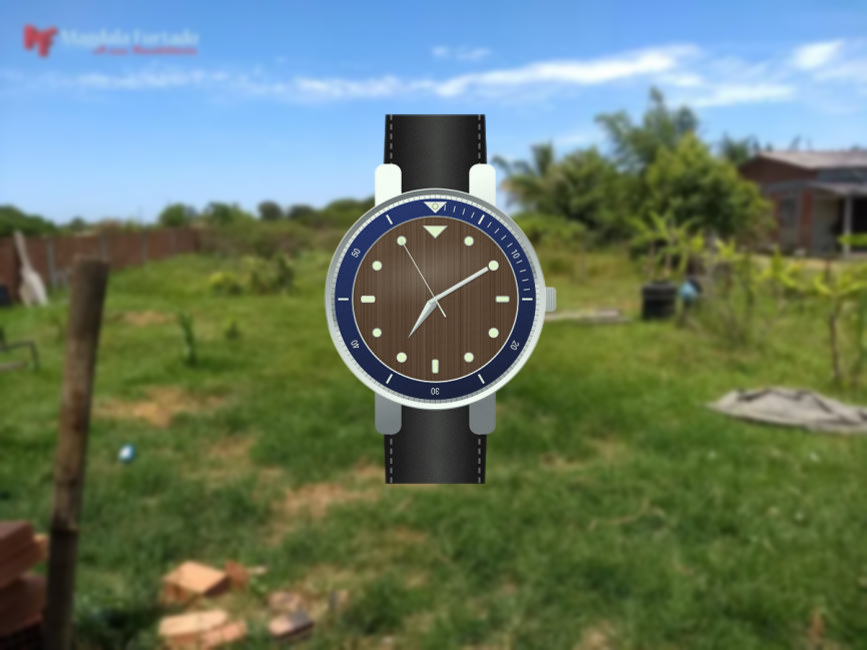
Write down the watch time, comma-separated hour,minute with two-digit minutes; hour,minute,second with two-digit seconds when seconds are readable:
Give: 7,09,55
